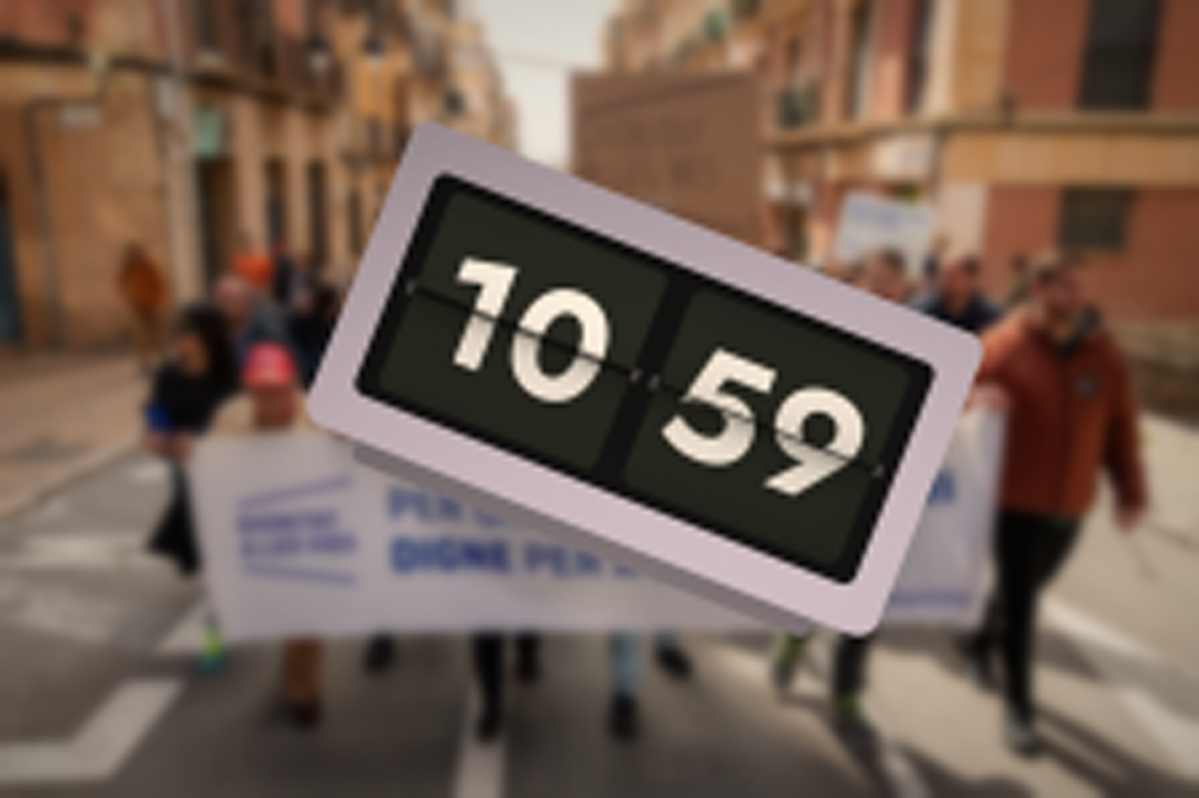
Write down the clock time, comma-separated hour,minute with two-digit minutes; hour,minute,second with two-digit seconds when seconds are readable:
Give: 10,59
